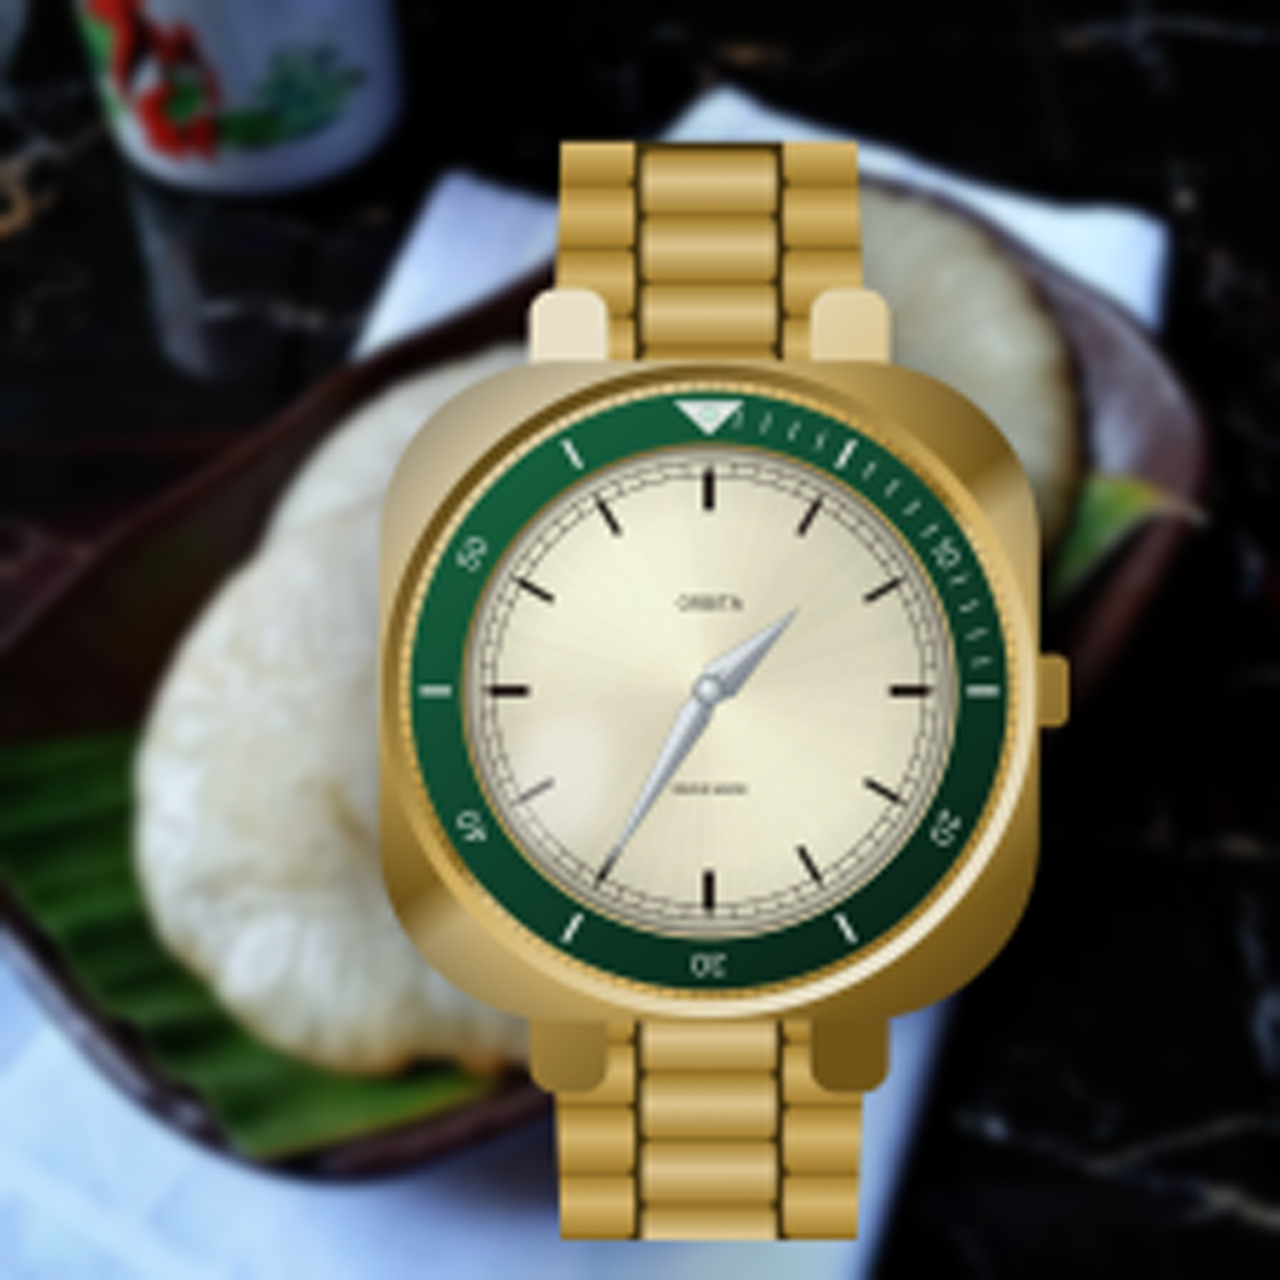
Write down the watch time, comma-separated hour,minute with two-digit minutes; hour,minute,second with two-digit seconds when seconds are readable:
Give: 1,35
